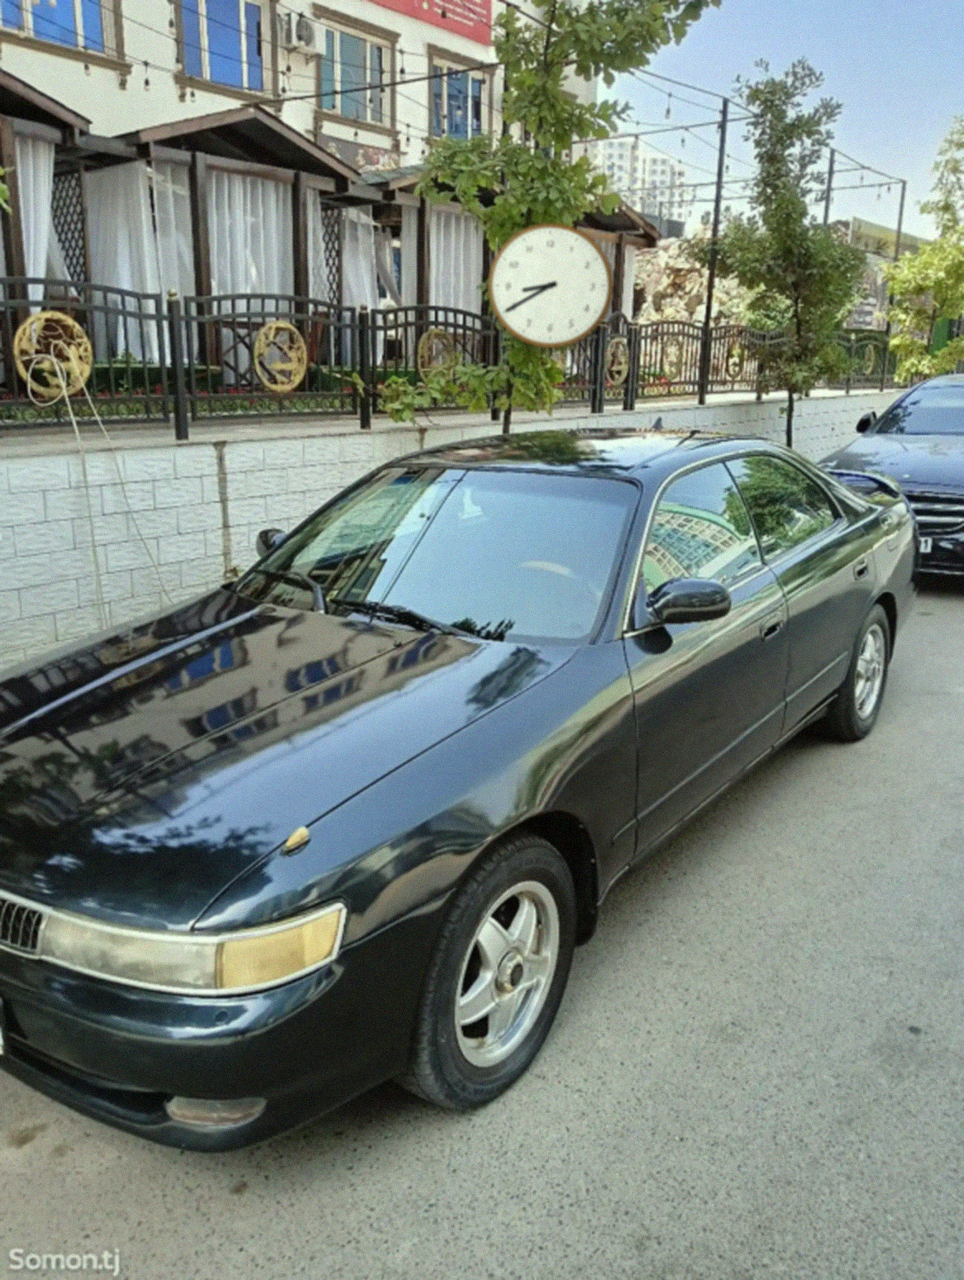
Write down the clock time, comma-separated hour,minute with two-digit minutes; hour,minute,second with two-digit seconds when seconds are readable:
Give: 8,40
